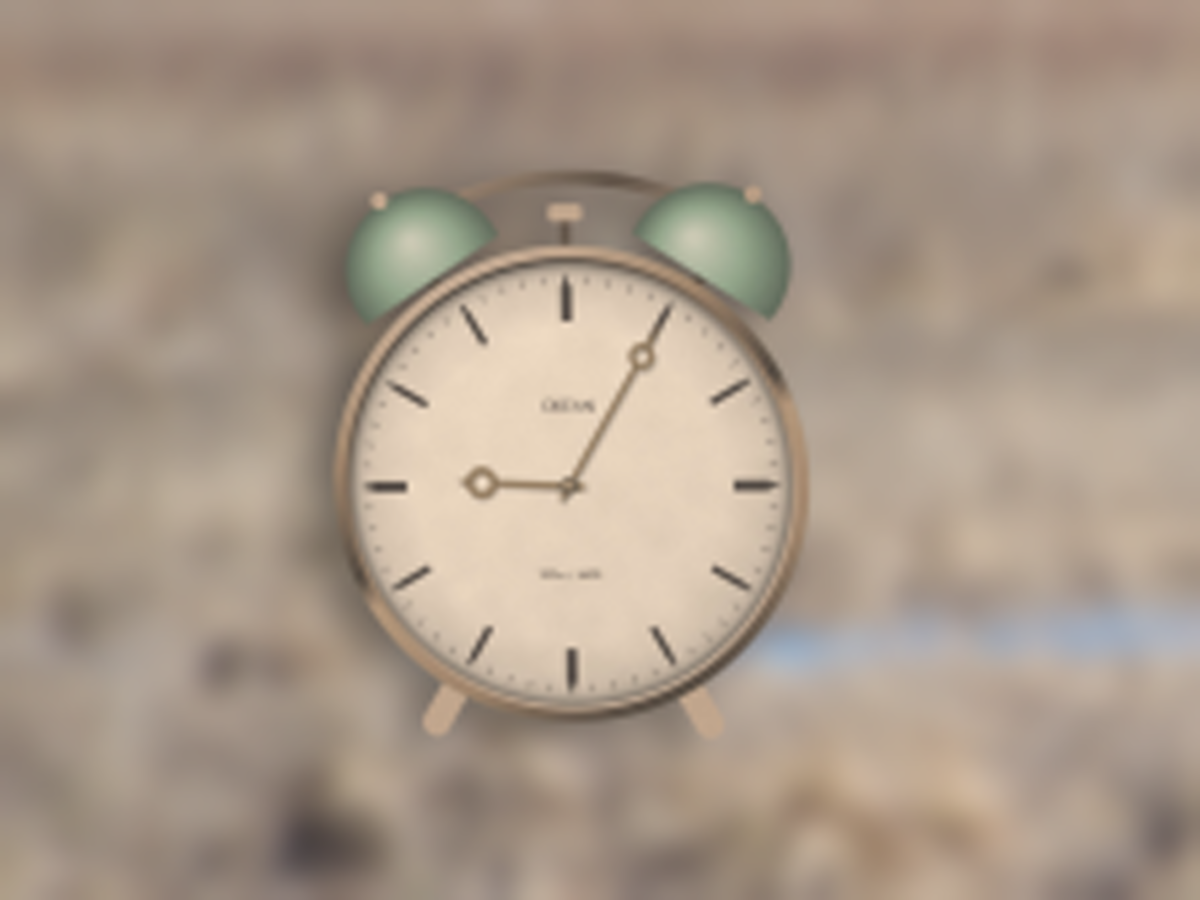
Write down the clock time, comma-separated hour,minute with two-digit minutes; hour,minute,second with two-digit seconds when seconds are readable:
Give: 9,05
